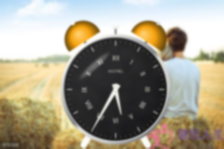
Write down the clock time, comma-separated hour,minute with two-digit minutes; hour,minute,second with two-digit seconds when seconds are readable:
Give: 5,35
